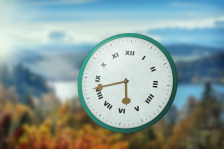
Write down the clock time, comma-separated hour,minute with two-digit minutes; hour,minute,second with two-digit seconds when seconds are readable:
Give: 5,42
